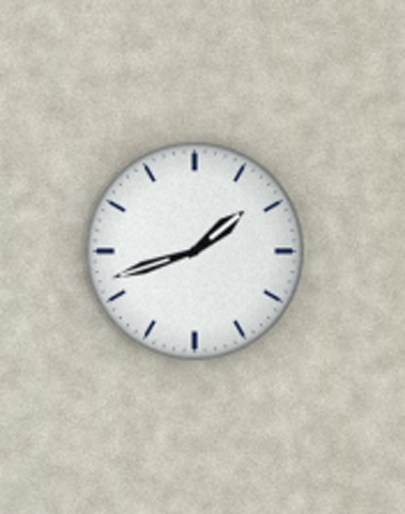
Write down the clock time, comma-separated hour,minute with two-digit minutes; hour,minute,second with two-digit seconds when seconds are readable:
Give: 1,42
